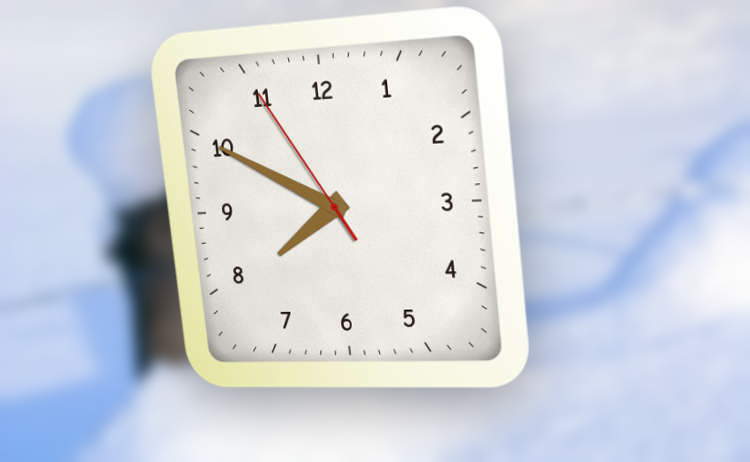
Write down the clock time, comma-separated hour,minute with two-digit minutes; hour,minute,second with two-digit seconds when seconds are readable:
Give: 7,49,55
